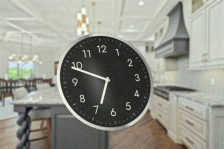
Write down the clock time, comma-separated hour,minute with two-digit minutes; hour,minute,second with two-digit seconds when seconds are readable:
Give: 6,49
